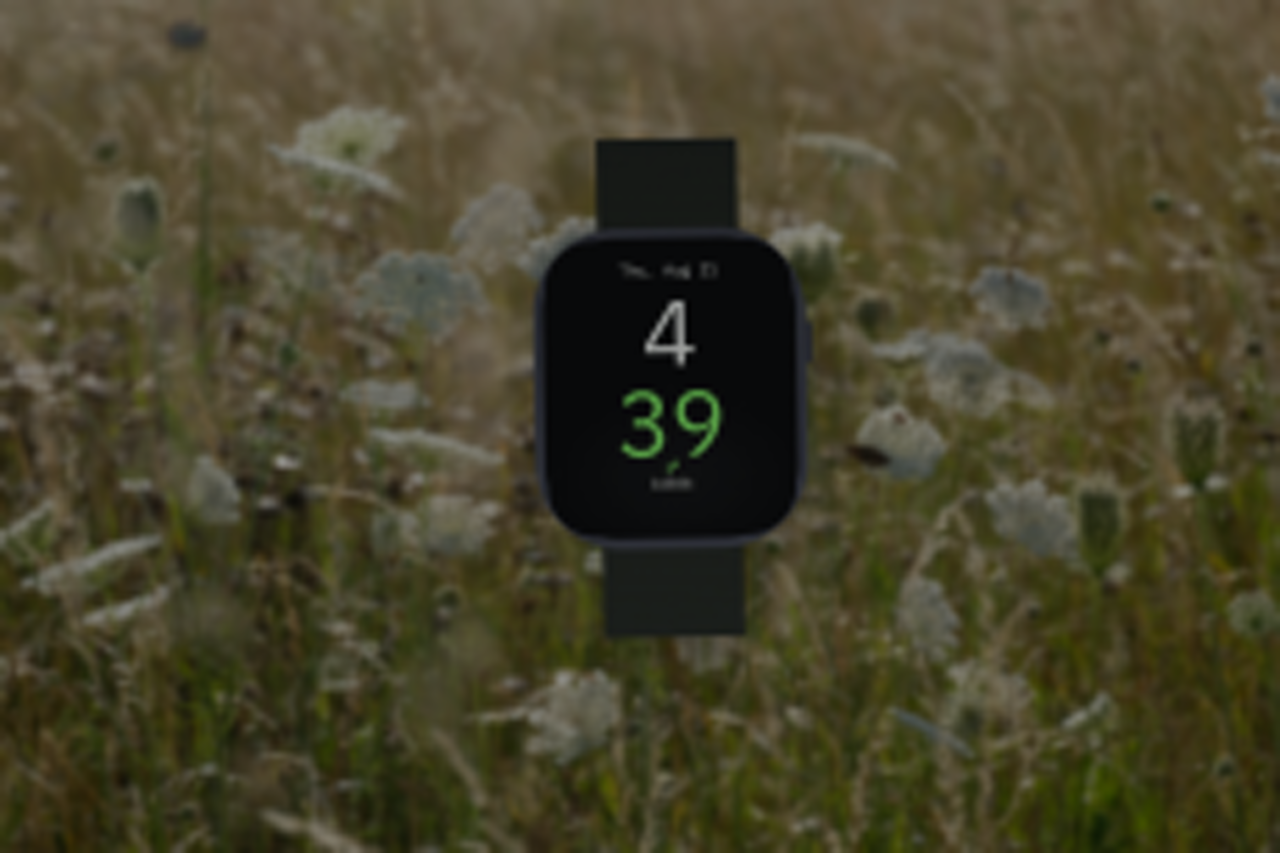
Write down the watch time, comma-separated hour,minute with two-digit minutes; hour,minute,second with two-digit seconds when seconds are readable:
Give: 4,39
